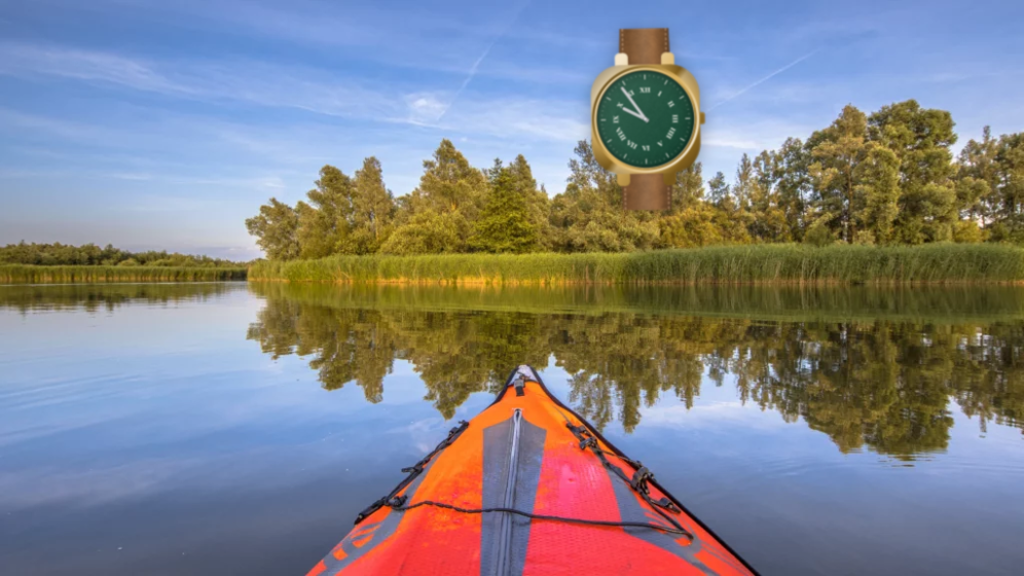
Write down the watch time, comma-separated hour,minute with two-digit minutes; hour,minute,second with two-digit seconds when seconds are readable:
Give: 9,54
